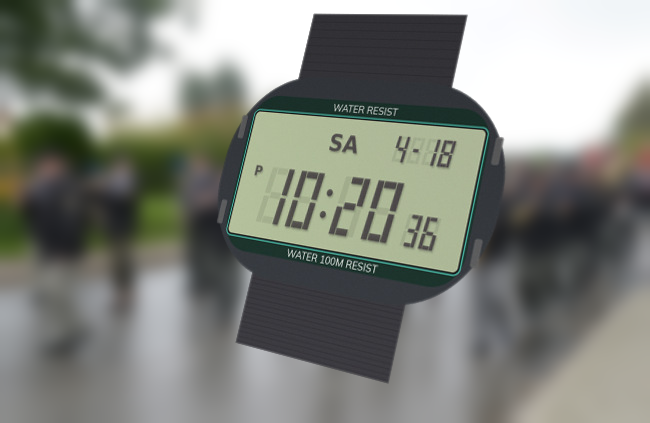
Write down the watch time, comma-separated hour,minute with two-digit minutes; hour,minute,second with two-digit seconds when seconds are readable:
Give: 10,20,36
